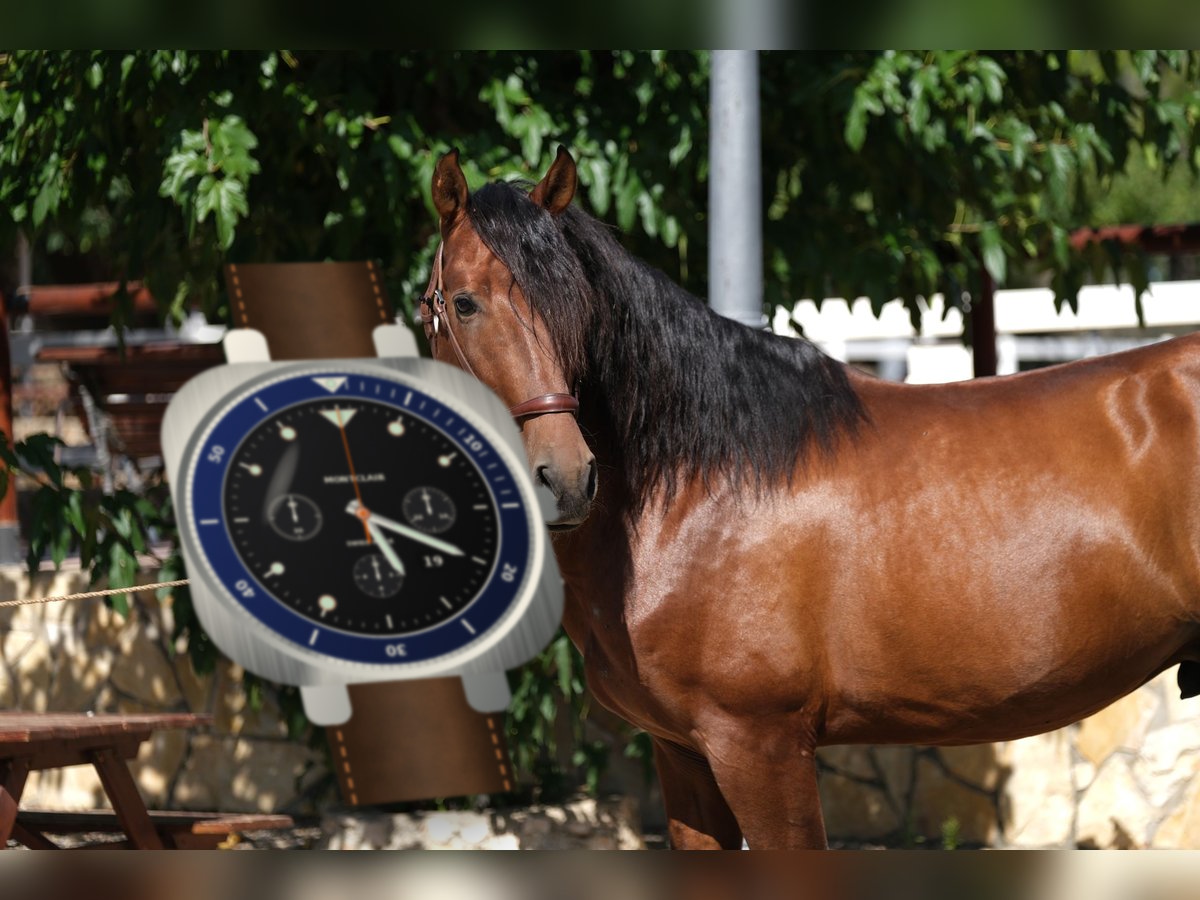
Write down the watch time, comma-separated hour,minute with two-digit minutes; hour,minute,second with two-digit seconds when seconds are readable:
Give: 5,20
